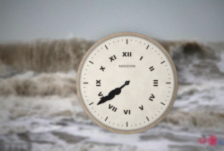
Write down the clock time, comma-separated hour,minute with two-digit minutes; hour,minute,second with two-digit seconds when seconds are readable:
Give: 7,39
